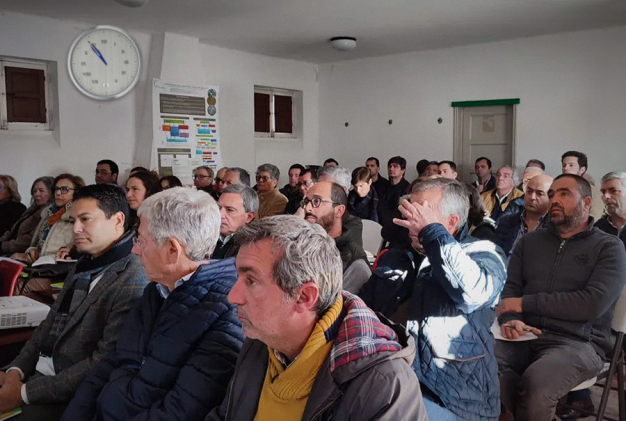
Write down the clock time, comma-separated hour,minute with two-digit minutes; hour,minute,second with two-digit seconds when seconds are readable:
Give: 10,54
